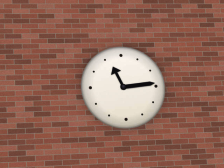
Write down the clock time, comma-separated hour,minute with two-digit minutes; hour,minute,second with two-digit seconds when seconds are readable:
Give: 11,14
